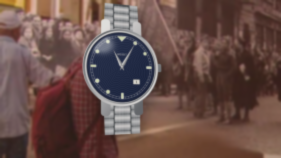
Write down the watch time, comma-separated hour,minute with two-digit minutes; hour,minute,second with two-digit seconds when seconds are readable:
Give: 11,05
